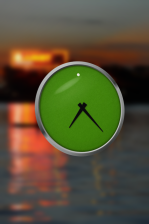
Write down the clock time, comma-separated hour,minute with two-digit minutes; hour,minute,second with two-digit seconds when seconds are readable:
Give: 7,24
